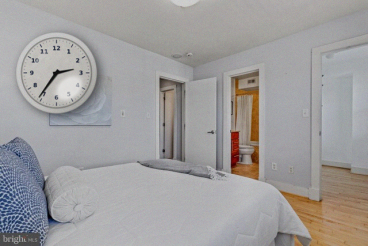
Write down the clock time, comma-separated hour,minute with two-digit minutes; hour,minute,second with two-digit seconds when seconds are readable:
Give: 2,36
